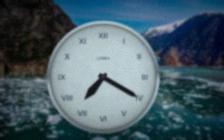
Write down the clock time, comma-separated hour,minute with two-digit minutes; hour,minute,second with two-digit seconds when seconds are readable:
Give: 7,20
